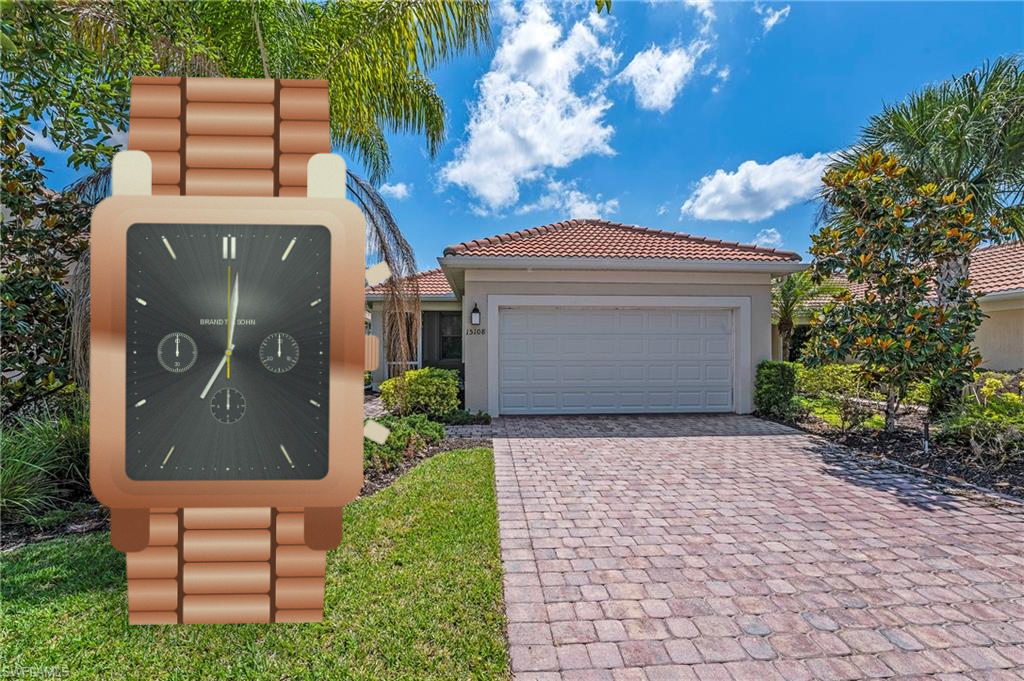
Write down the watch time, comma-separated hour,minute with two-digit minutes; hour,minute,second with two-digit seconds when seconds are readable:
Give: 7,01
